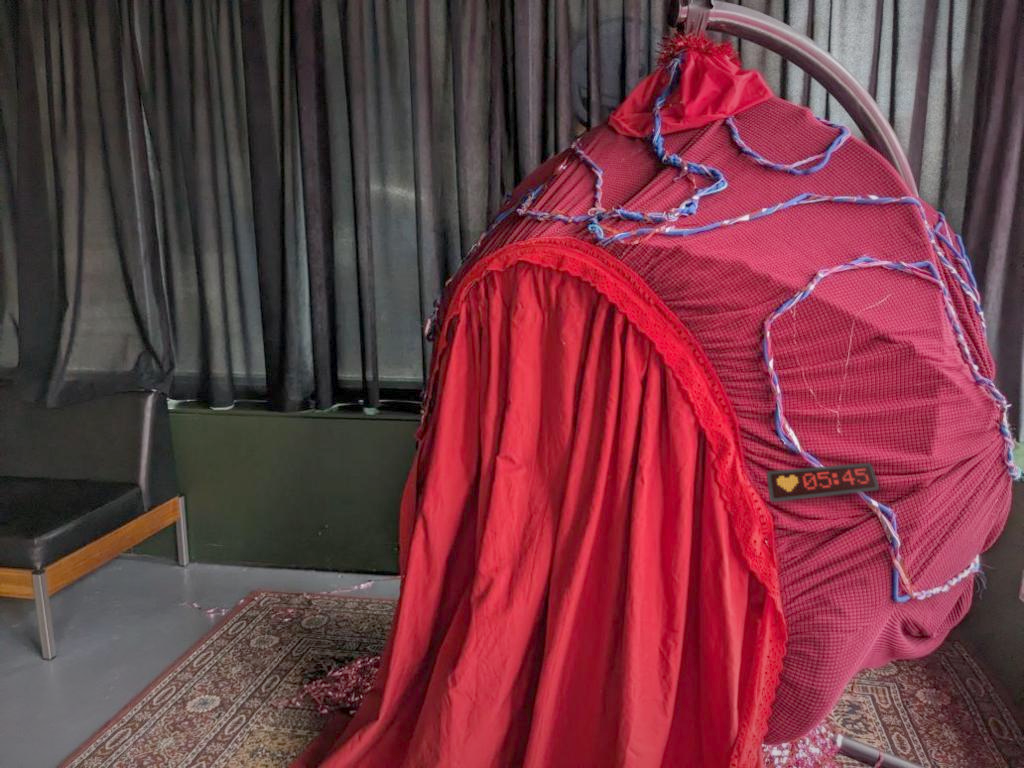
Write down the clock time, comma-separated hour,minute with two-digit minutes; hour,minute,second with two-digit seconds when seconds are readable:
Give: 5,45
